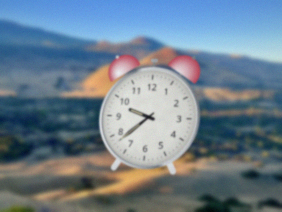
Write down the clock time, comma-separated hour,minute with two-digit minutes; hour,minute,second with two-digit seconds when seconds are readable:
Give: 9,38
